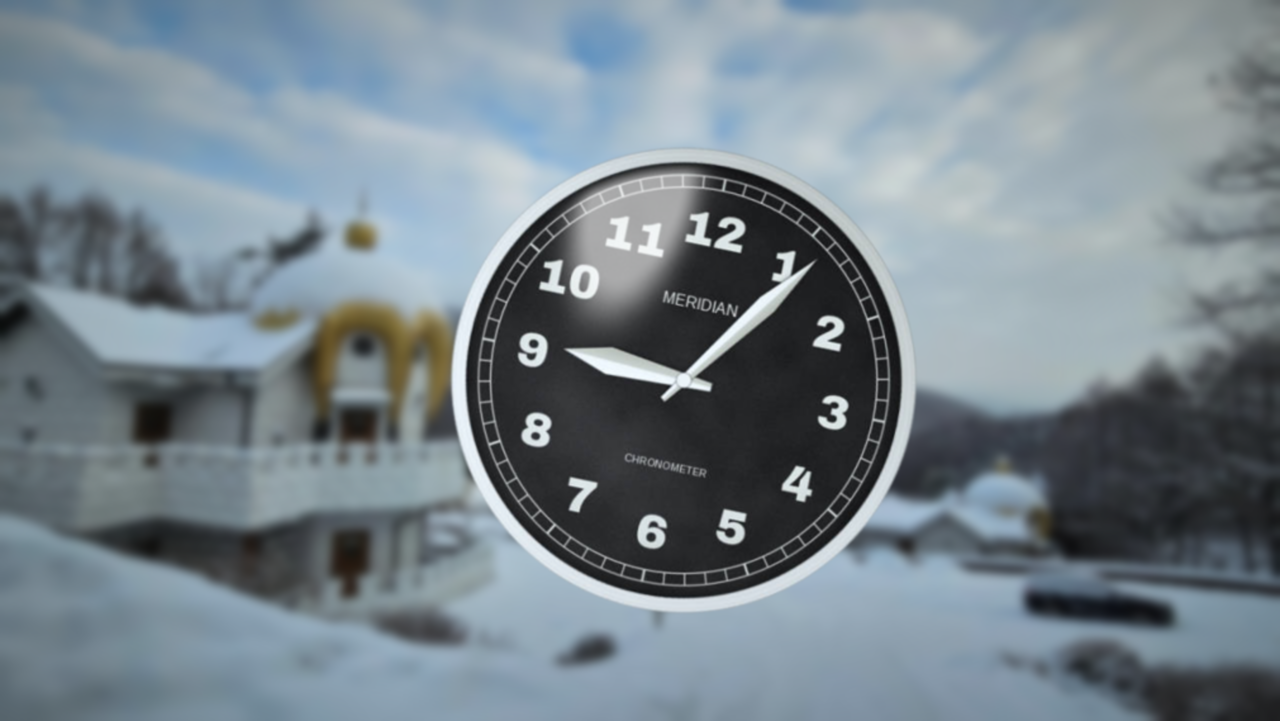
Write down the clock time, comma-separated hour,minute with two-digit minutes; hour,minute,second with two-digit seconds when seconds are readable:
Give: 9,06
